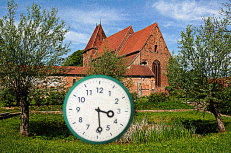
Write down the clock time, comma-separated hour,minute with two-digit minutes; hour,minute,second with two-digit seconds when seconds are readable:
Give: 3,29
